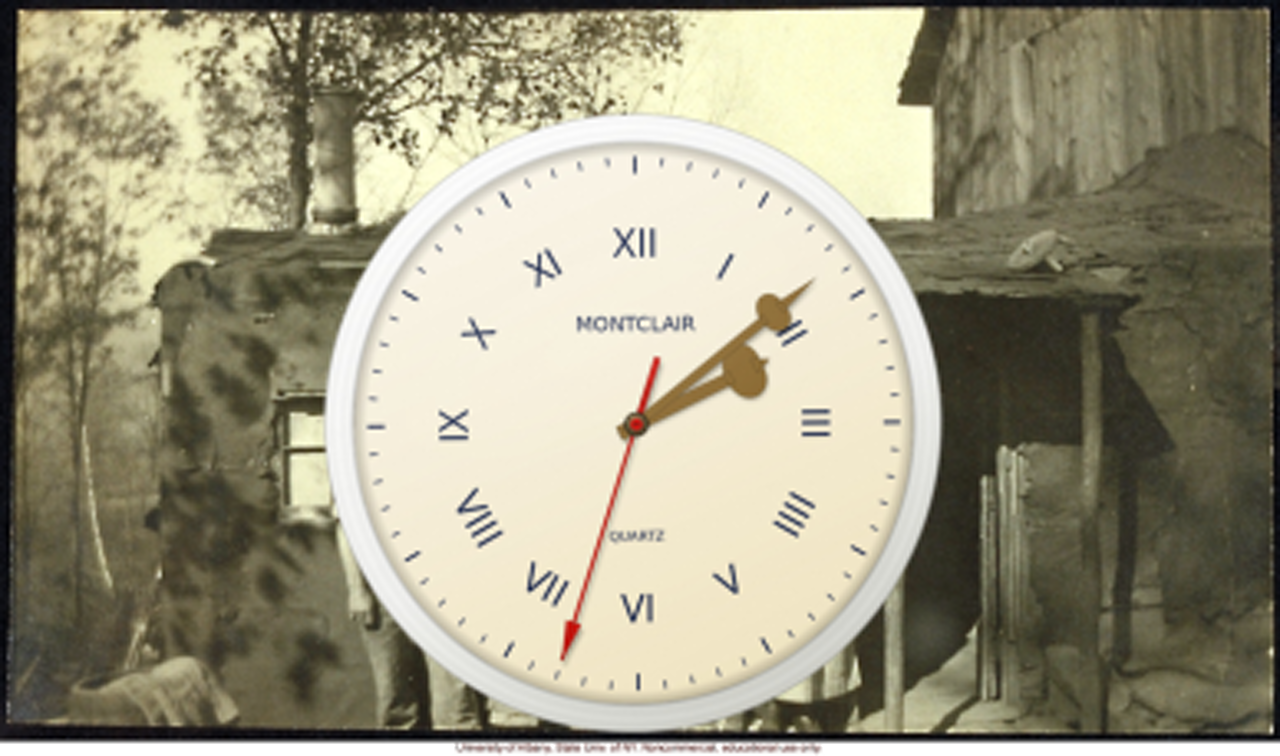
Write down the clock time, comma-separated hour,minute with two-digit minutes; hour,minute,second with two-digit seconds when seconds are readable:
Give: 2,08,33
